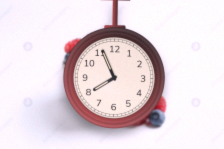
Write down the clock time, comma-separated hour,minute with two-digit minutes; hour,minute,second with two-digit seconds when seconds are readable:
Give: 7,56
